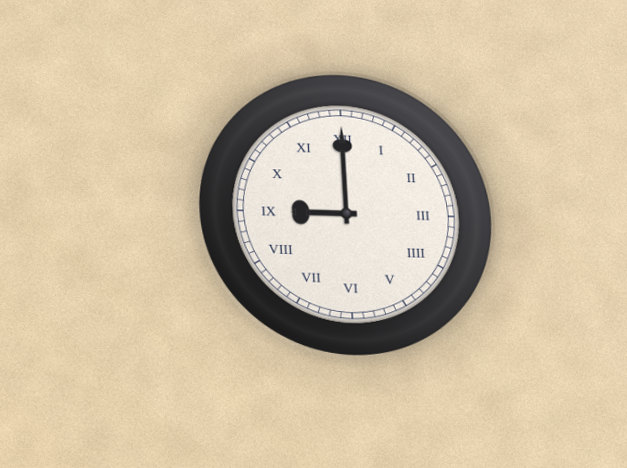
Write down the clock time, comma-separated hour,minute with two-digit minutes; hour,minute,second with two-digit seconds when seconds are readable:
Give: 9,00
